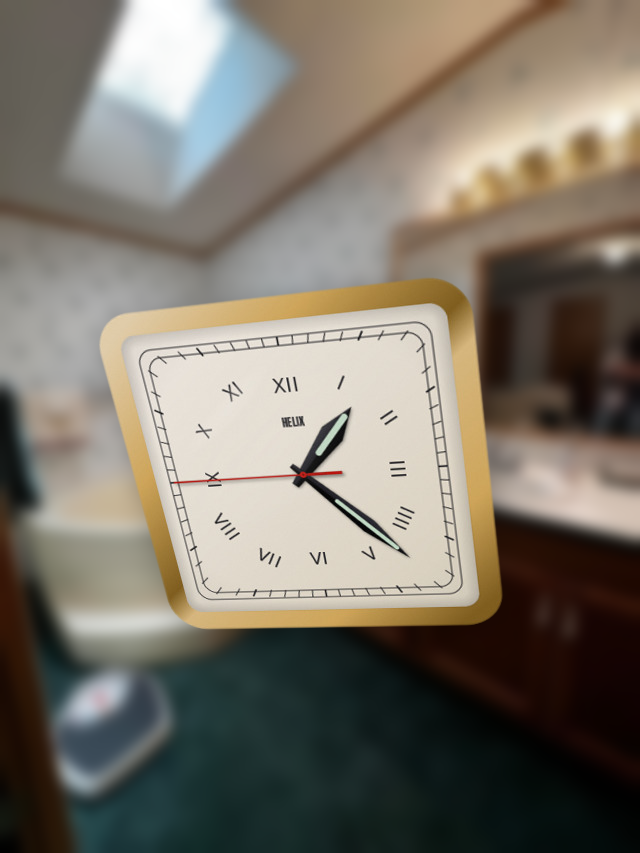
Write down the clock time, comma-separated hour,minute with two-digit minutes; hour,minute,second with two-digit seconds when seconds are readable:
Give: 1,22,45
